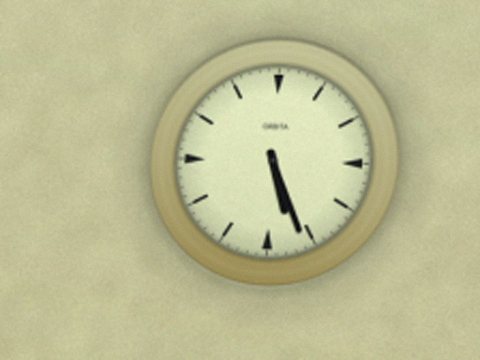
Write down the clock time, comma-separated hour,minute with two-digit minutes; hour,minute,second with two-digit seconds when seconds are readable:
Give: 5,26
